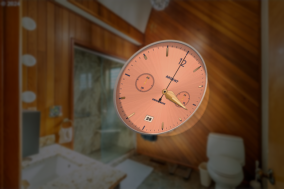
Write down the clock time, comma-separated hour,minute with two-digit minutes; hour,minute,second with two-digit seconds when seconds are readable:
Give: 3,17
